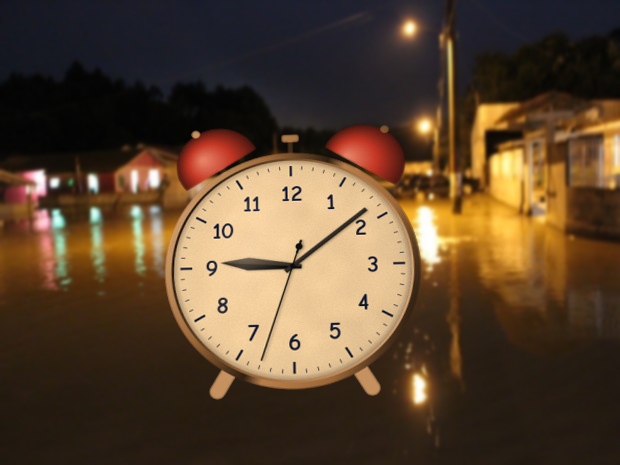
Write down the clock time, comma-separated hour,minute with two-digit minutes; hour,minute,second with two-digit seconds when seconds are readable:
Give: 9,08,33
